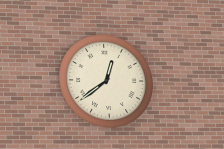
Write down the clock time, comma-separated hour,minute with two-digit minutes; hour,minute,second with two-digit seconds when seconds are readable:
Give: 12,39
